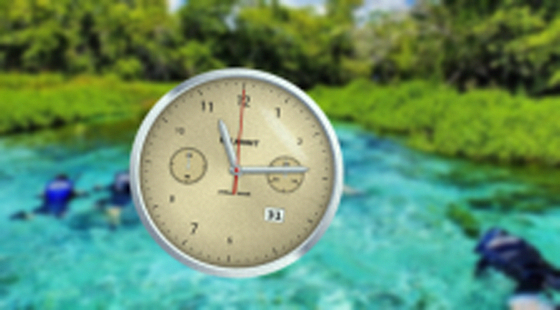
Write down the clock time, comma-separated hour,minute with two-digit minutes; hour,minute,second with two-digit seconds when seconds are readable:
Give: 11,14
